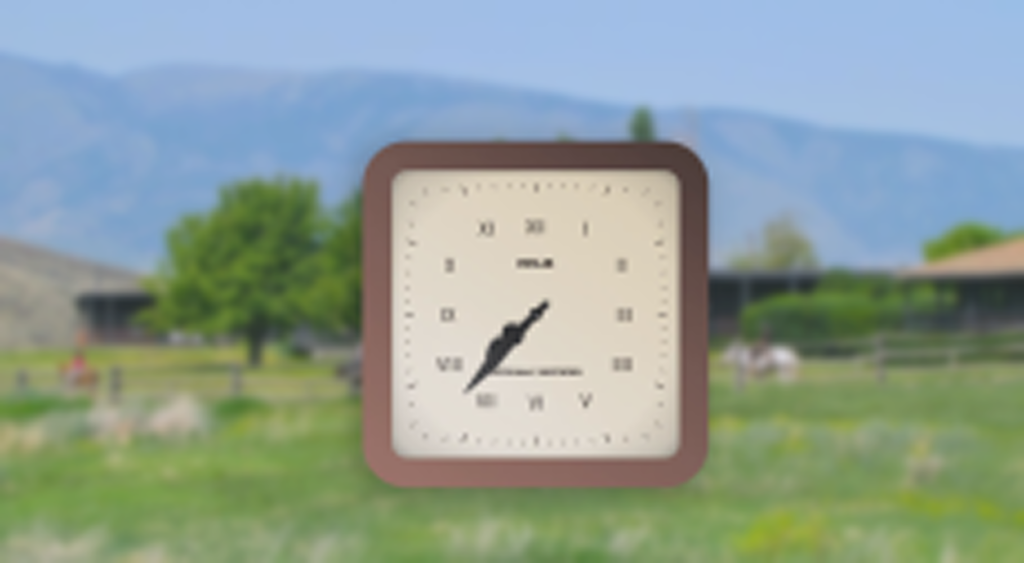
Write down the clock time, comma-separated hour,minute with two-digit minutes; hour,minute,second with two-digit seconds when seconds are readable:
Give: 7,37
